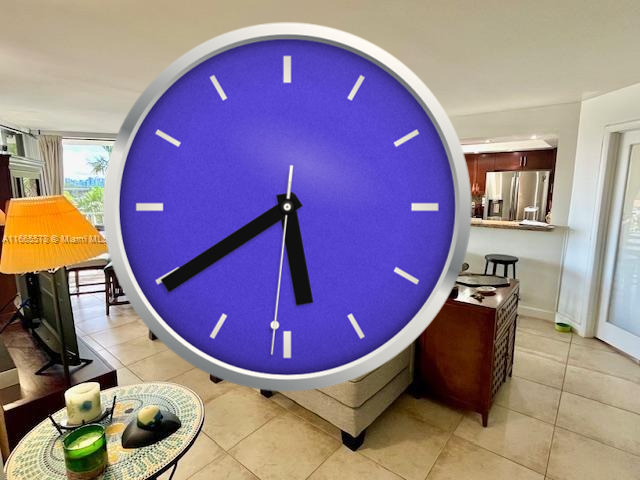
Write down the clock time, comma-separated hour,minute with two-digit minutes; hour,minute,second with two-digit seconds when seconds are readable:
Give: 5,39,31
